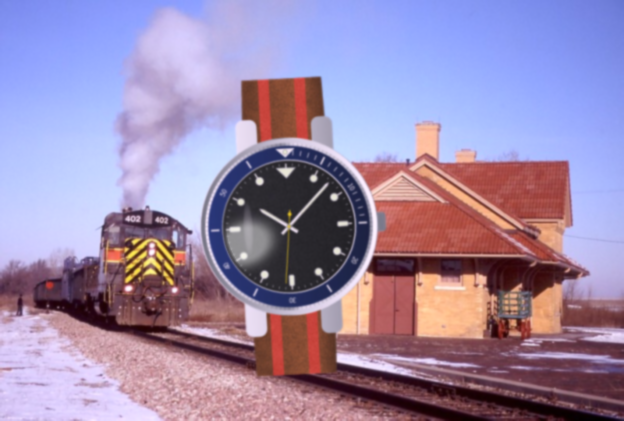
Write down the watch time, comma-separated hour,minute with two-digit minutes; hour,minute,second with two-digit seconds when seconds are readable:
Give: 10,07,31
